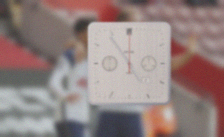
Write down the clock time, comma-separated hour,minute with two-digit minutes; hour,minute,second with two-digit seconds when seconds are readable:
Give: 4,54
